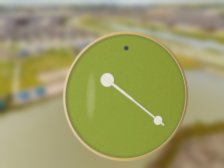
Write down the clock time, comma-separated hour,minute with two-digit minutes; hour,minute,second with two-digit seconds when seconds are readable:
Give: 10,22
